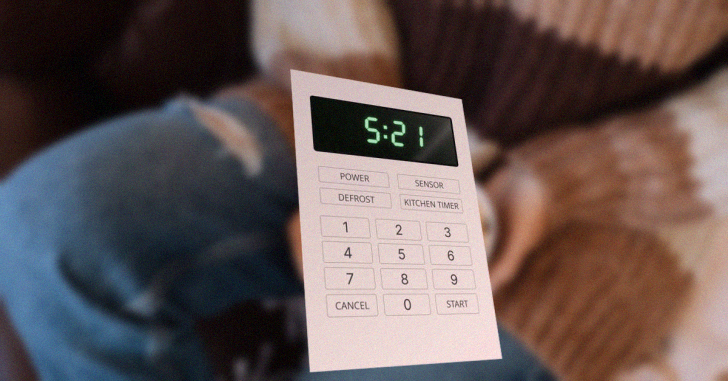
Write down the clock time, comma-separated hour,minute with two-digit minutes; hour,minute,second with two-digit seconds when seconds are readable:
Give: 5,21
